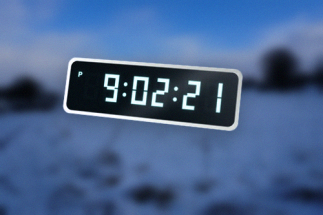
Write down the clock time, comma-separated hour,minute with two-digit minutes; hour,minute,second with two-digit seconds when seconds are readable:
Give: 9,02,21
